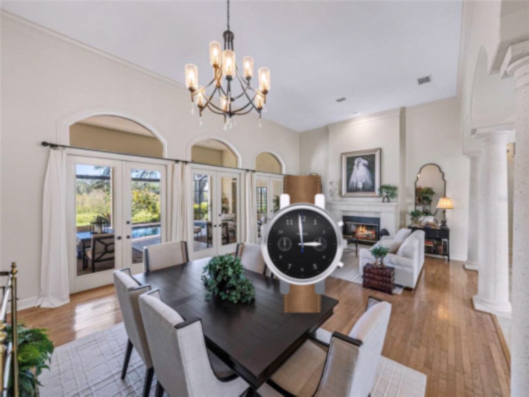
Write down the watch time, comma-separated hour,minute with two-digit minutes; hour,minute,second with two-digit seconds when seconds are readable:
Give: 2,59
